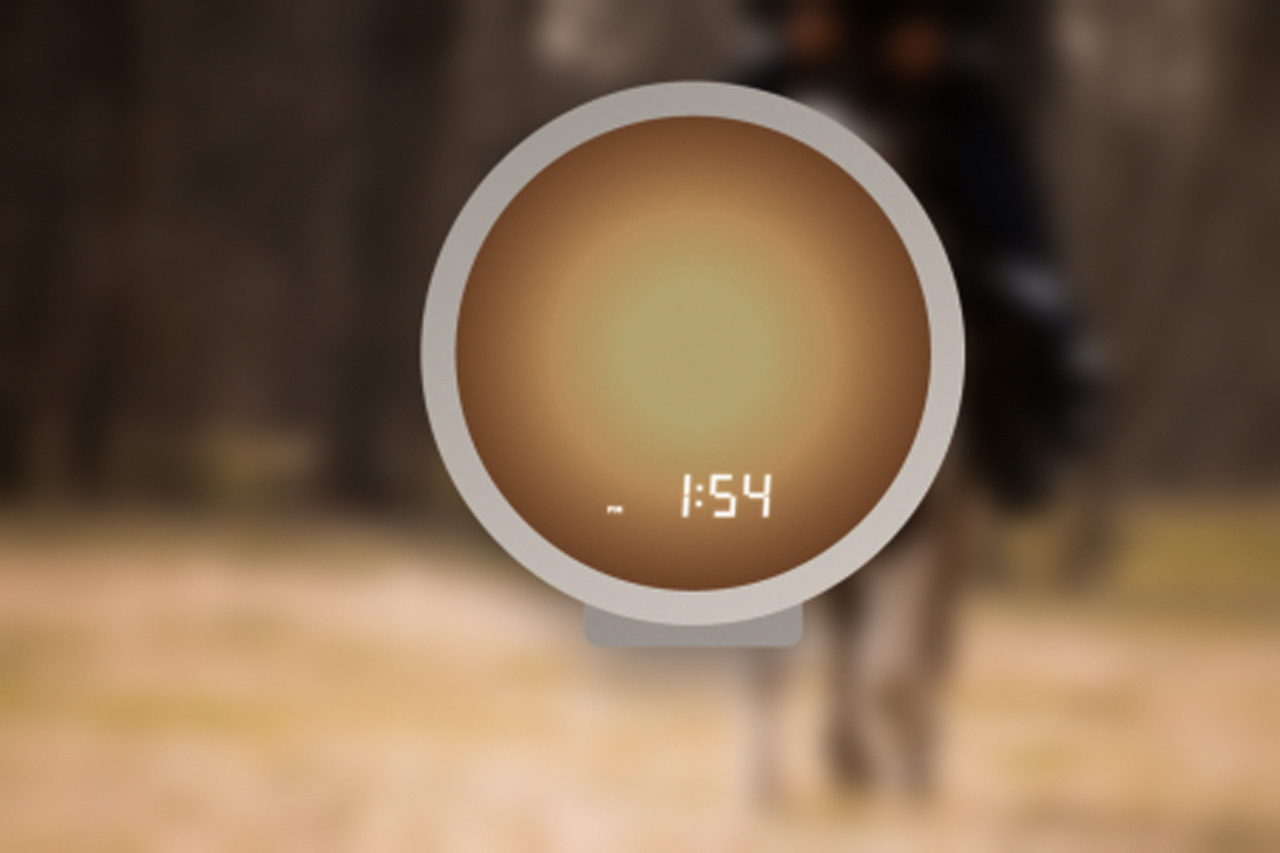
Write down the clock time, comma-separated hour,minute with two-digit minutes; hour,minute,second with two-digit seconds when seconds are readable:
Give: 1,54
